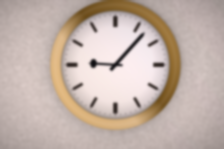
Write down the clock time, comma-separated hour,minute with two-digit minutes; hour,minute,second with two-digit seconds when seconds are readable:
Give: 9,07
